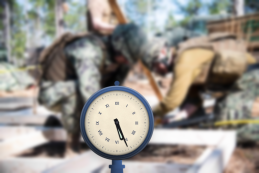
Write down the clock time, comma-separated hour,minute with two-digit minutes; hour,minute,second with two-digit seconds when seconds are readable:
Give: 5,26
